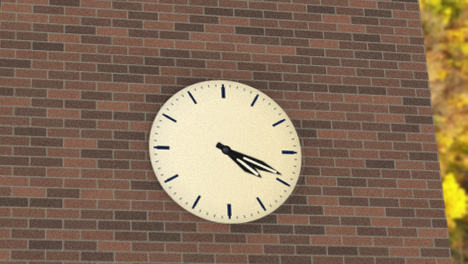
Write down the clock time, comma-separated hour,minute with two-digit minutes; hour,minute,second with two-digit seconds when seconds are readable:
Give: 4,19
